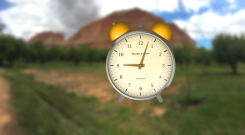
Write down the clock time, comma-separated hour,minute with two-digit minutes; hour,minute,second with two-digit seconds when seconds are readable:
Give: 9,03
